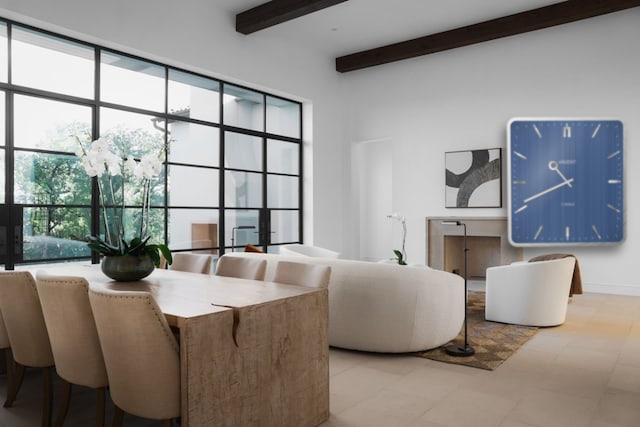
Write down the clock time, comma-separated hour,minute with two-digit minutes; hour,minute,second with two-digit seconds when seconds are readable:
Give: 10,41
